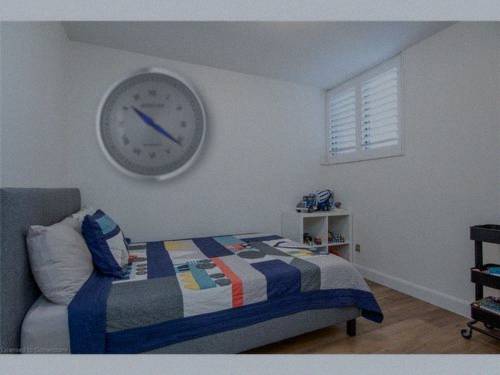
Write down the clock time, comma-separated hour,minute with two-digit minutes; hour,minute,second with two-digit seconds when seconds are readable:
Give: 10,21
